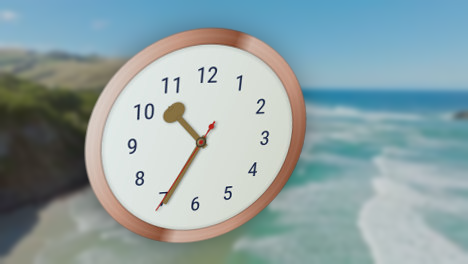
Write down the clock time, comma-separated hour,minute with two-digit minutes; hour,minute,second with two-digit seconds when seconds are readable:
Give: 10,34,35
